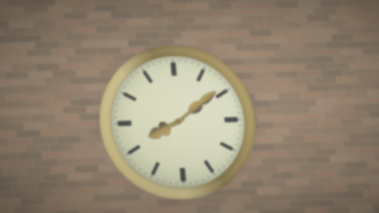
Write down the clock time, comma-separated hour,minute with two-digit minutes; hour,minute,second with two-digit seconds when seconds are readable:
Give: 8,09
